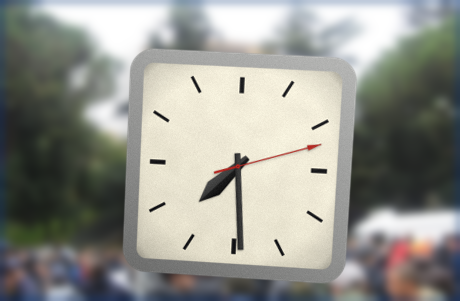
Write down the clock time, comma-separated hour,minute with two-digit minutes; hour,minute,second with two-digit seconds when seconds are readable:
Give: 7,29,12
